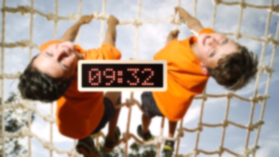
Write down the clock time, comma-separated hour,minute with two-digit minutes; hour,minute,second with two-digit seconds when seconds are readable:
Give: 9,32
